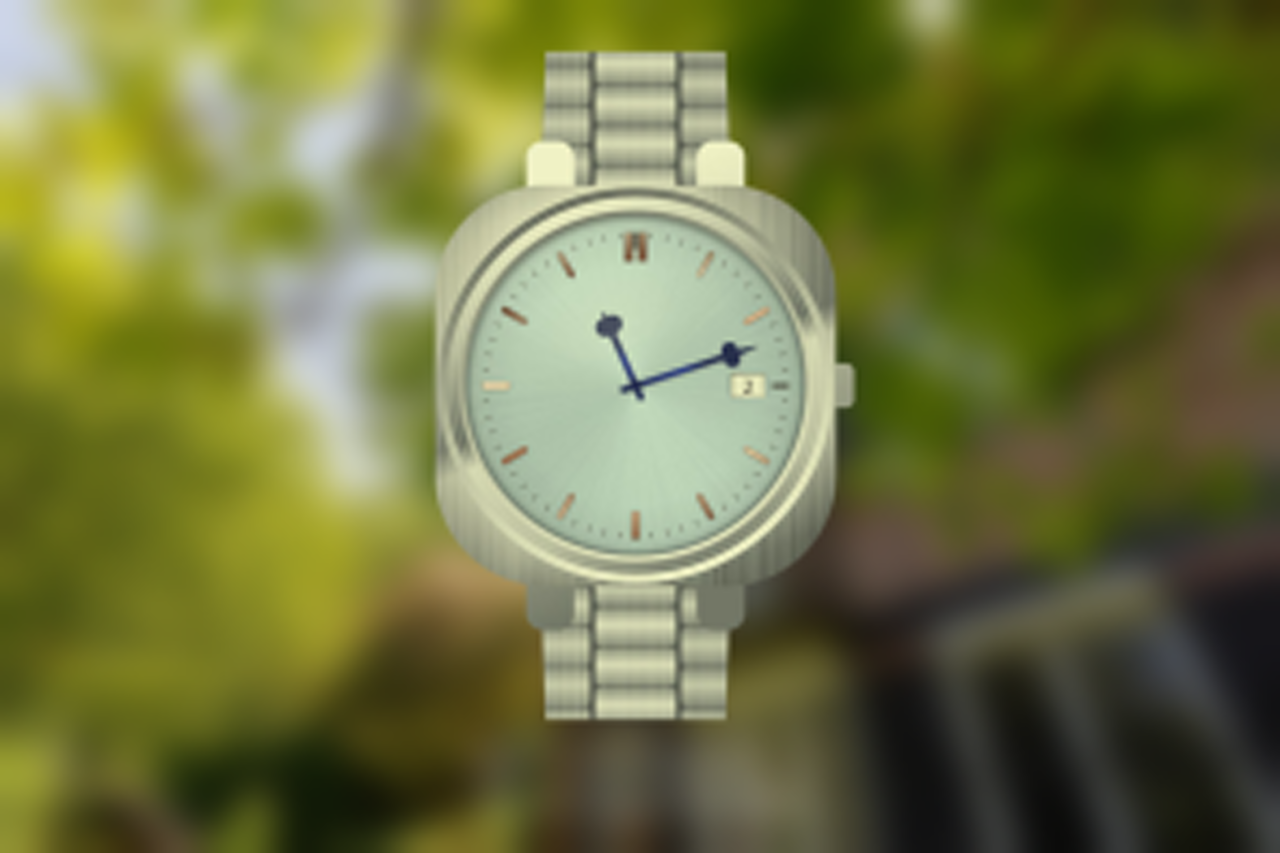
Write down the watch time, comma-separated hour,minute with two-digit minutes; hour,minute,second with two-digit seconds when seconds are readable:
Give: 11,12
